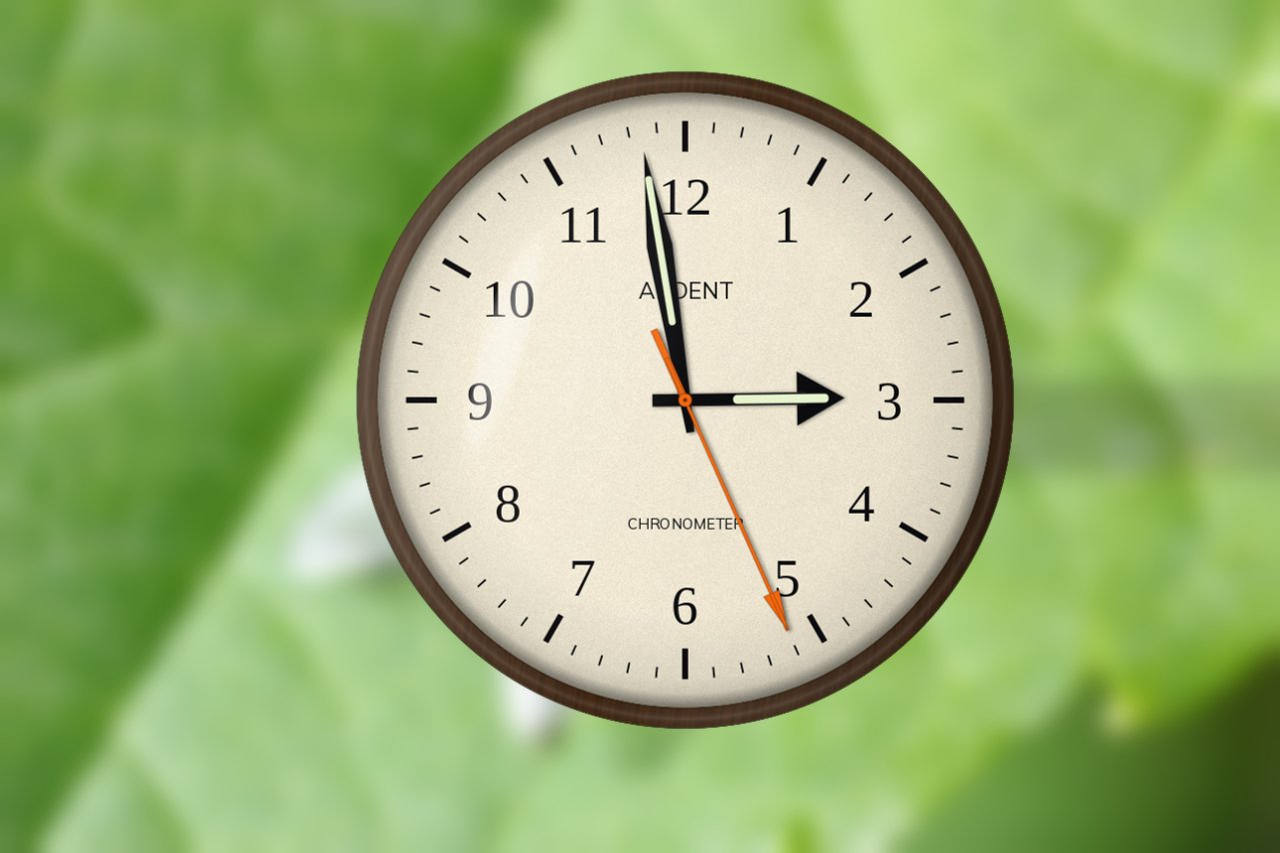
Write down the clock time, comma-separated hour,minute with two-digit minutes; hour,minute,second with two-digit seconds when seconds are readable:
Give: 2,58,26
